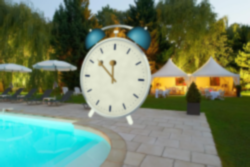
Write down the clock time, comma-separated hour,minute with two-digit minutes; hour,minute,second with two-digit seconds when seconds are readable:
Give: 11,52
